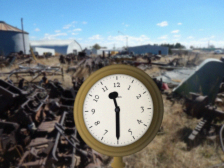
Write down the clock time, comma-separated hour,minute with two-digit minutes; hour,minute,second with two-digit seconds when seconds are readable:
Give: 11,30
